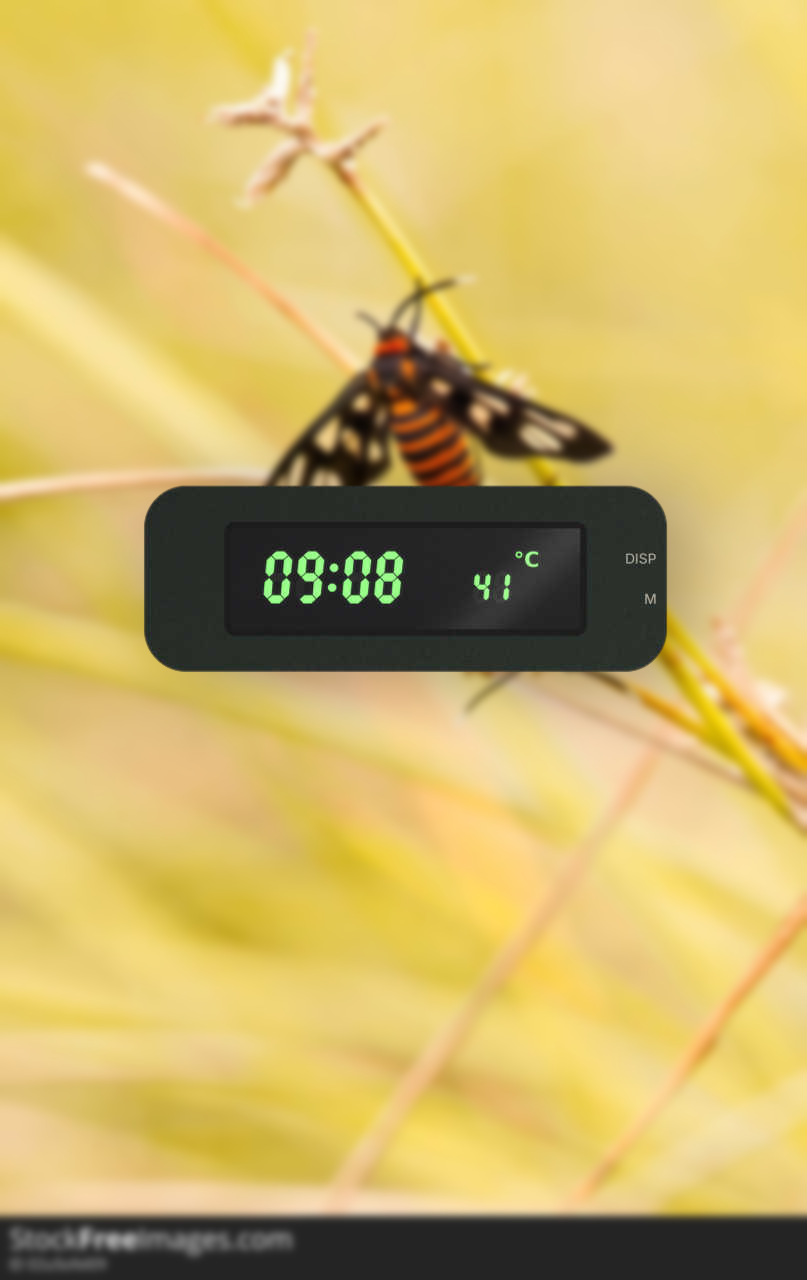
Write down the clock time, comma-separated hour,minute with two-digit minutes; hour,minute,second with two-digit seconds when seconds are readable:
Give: 9,08
